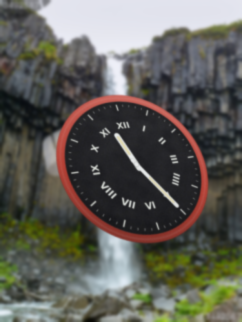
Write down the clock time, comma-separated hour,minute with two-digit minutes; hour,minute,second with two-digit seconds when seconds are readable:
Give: 11,25
